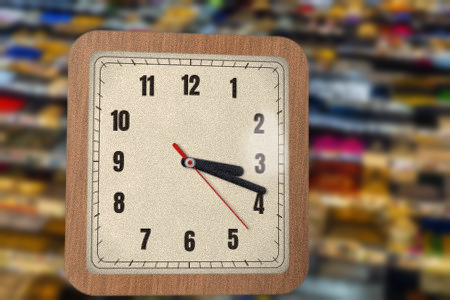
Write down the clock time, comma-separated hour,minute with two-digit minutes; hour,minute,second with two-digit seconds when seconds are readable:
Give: 3,18,23
